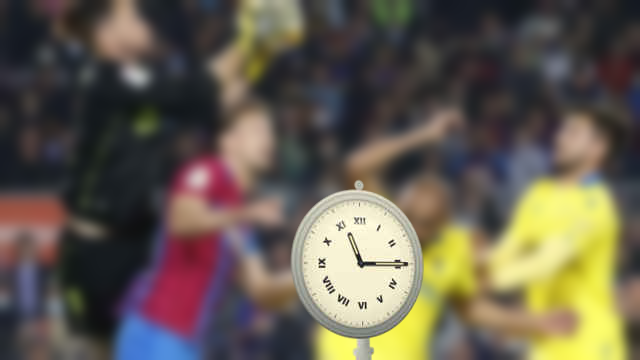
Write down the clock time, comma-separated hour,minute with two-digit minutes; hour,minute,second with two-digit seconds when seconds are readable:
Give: 11,15
